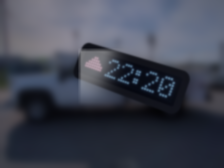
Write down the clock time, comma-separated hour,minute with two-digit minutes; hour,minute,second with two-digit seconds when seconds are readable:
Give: 22,20
